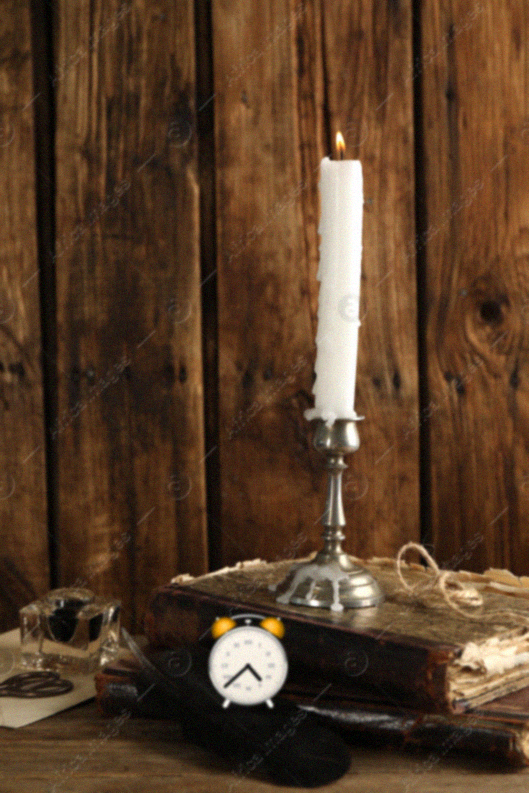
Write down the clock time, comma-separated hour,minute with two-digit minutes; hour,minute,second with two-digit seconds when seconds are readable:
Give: 4,38
